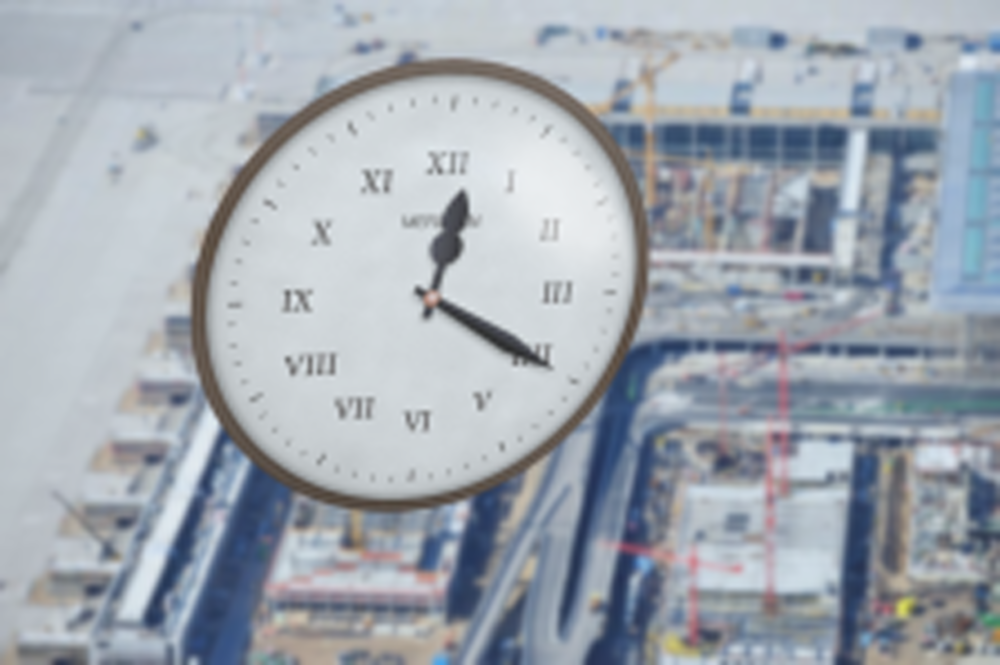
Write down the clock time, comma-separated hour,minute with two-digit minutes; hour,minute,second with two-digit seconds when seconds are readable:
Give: 12,20
